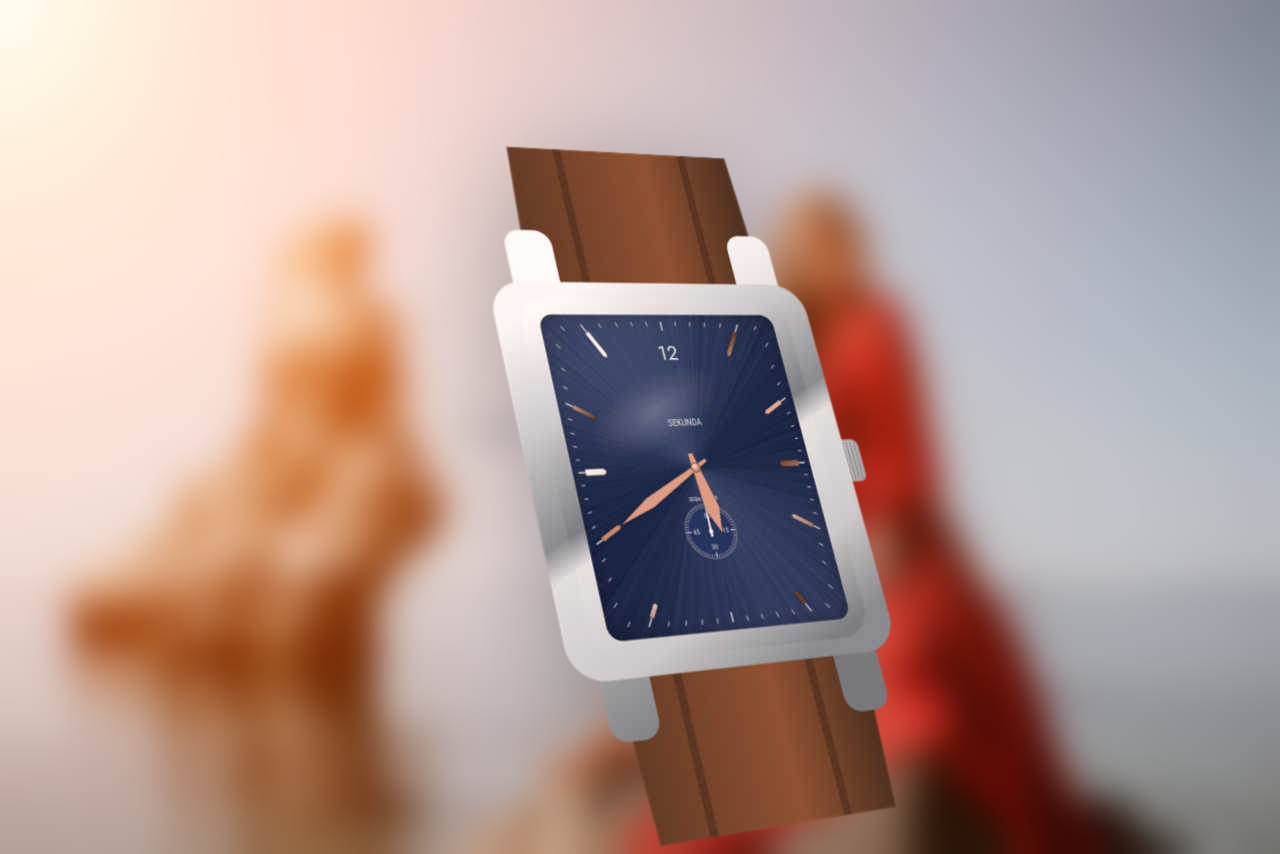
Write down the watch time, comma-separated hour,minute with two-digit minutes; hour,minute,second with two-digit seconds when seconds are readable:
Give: 5,40
